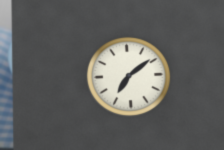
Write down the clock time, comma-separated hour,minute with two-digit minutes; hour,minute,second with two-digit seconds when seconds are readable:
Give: 7,09
